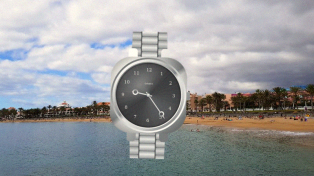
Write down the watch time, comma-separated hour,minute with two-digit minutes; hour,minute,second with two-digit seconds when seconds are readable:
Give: 9,24
